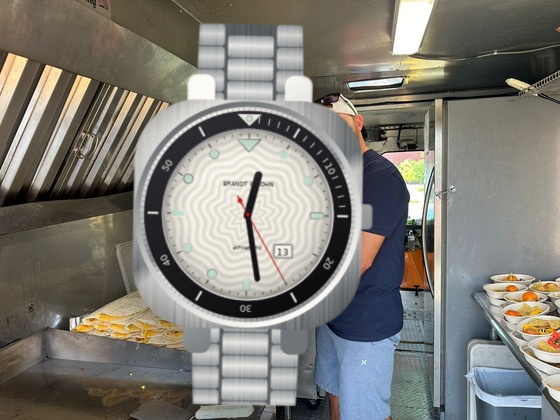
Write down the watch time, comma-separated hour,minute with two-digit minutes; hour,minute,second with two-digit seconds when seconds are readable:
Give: 12,28,25
